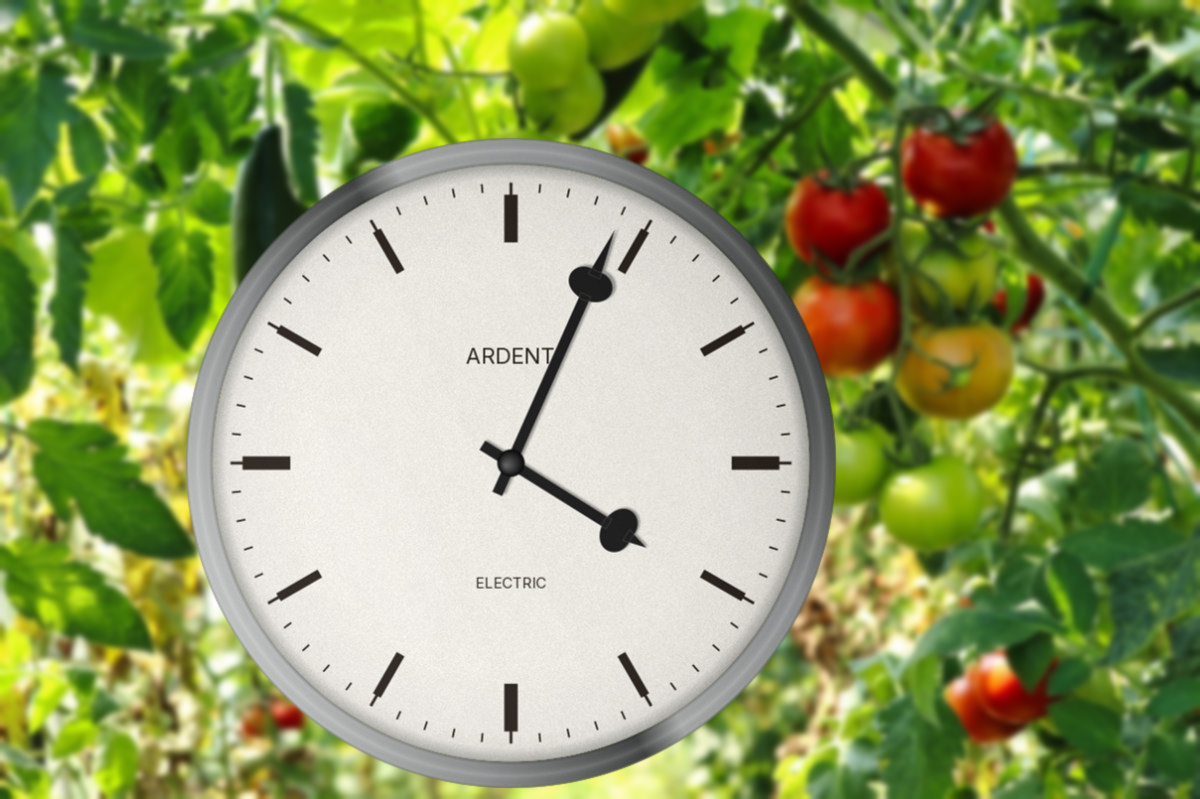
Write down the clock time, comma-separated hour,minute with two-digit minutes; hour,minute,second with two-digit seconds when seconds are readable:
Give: 4,04
